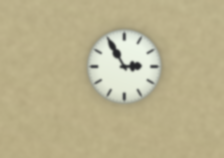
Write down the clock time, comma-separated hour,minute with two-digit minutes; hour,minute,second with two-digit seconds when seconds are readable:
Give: 2,55
